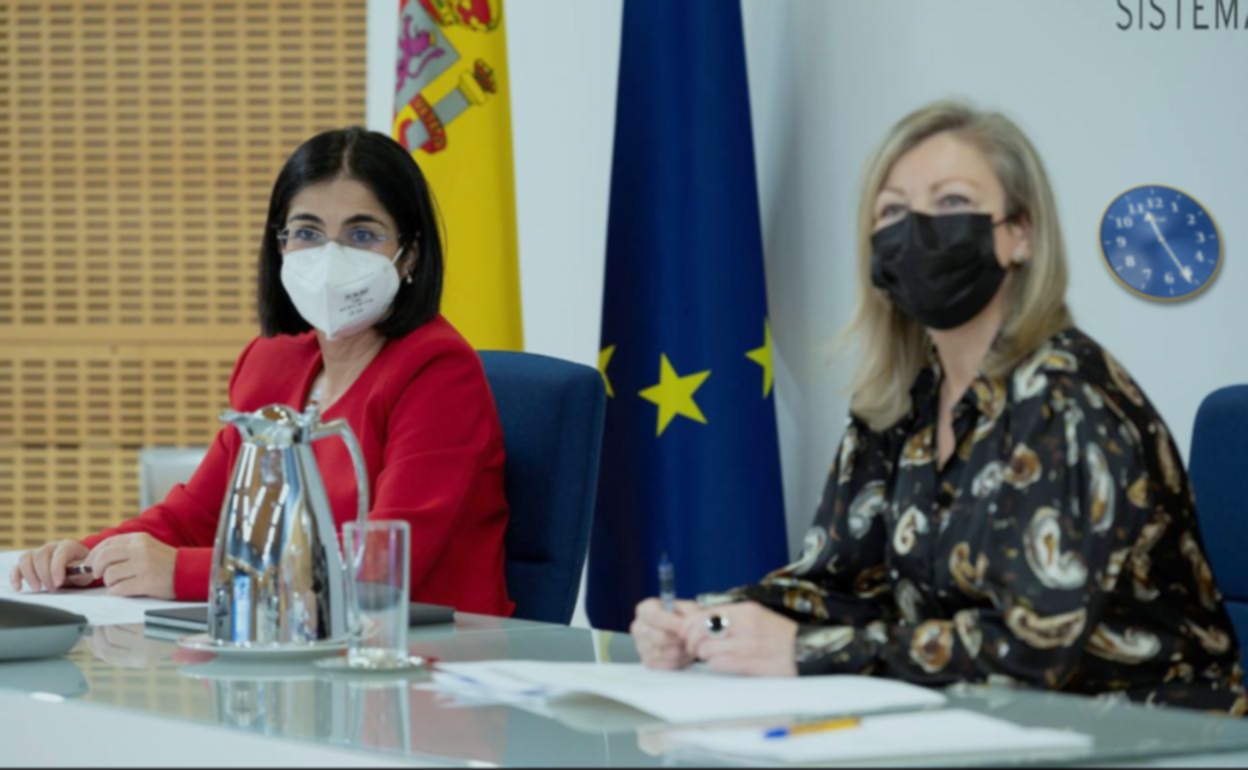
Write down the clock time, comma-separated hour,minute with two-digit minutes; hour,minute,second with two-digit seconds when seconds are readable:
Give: 11,26
